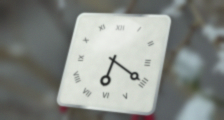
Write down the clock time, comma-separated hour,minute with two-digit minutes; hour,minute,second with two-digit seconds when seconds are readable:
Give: 6,20
